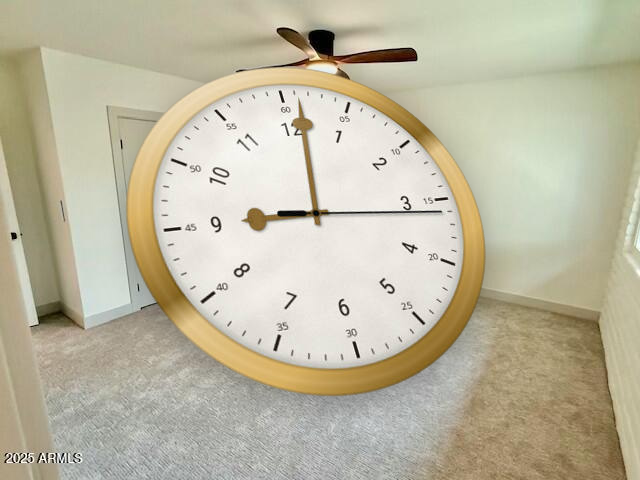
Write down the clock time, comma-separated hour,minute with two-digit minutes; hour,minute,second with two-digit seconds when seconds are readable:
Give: 9,01,16
